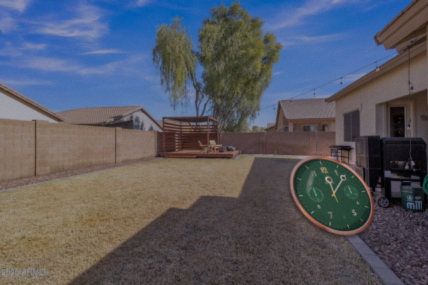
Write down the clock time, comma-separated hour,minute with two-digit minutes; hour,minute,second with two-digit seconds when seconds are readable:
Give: 12,08
